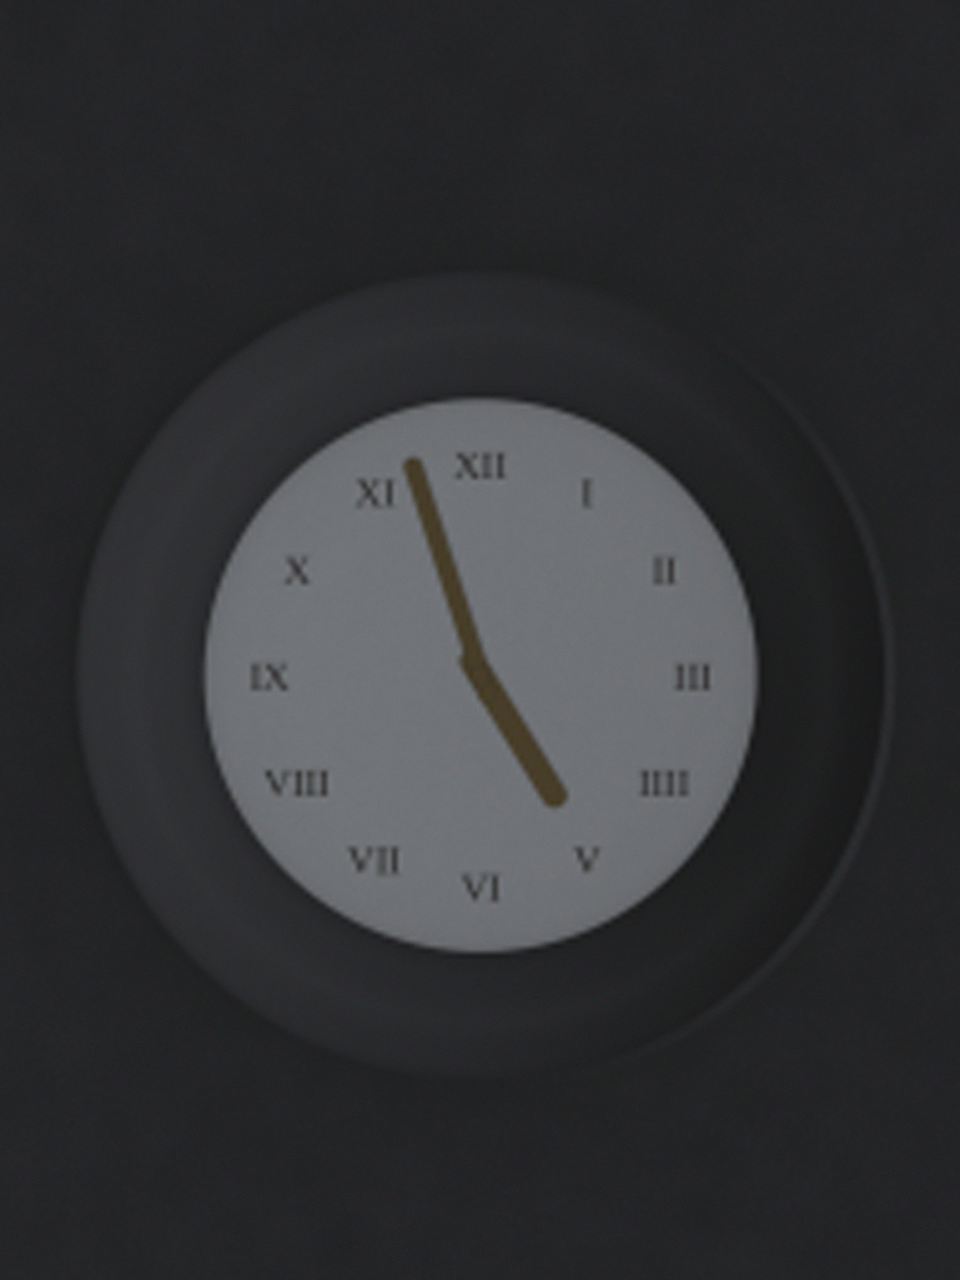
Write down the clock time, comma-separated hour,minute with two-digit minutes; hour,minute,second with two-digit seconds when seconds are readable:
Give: 4,57
